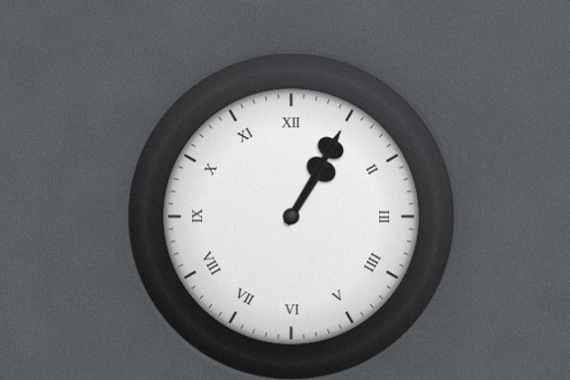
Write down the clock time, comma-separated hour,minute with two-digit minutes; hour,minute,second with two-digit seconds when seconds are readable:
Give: 1,05
